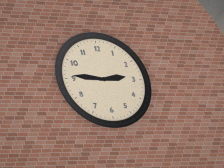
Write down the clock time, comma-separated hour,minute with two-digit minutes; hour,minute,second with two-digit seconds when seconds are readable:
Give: 2,46
